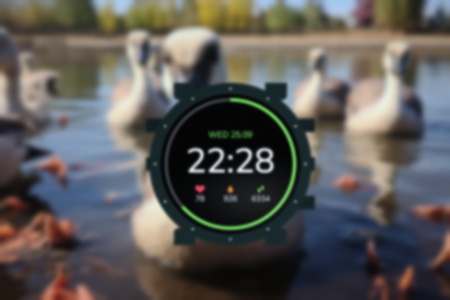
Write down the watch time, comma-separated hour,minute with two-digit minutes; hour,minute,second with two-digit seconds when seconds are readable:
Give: 22,28
